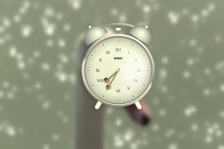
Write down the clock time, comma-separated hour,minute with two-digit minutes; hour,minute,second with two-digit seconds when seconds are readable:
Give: 7,35
